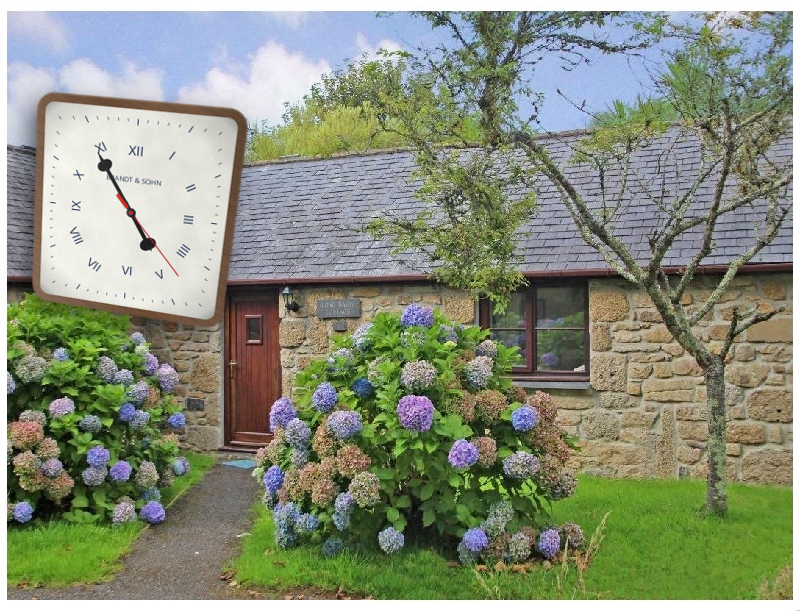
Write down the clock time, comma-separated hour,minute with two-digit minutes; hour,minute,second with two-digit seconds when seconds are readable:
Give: 4,54,23
